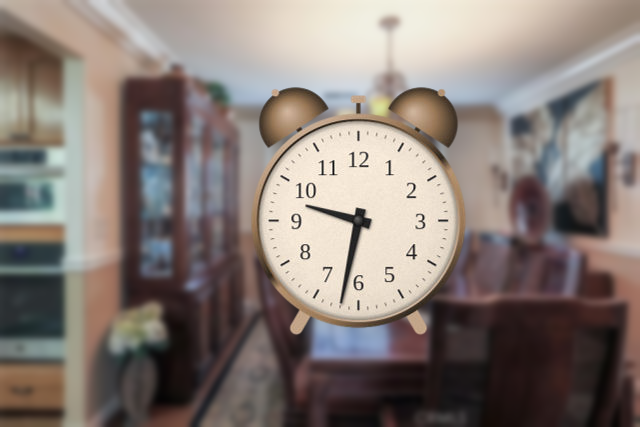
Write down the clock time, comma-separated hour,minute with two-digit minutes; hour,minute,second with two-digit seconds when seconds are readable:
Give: 9,32
